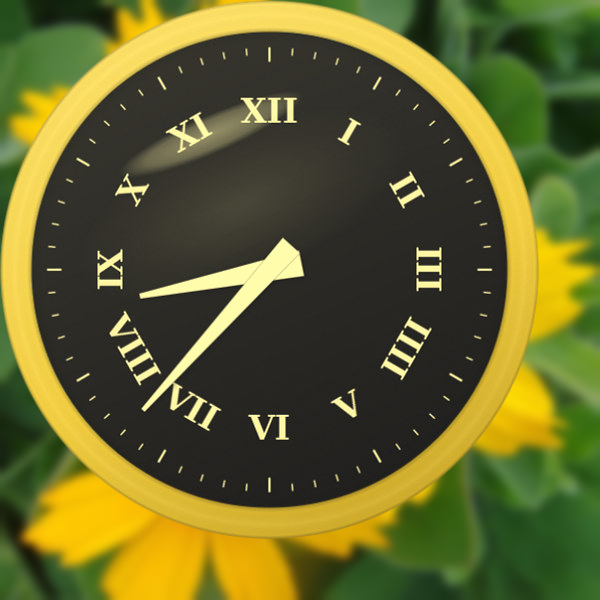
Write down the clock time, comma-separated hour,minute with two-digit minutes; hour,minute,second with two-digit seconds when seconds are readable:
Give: 8,37
